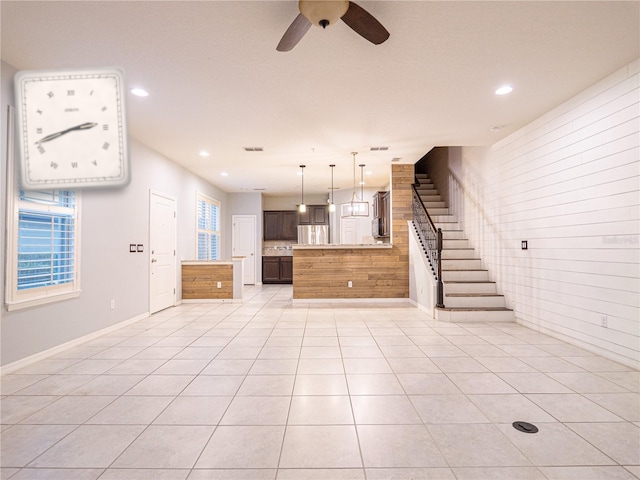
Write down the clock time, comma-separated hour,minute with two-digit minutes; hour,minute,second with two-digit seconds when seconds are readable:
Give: 2,42
